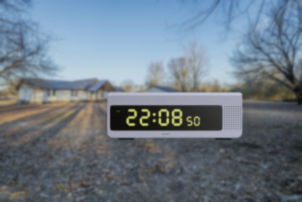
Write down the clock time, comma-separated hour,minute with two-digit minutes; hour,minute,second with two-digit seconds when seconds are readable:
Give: 22,08,50
